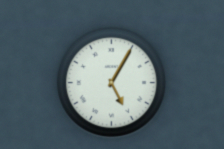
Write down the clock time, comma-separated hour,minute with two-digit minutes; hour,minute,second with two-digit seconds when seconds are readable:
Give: 5,05
